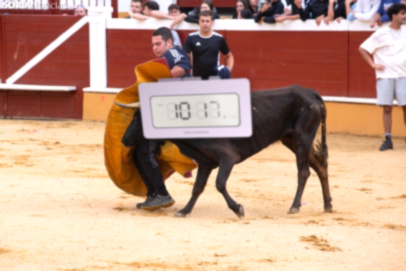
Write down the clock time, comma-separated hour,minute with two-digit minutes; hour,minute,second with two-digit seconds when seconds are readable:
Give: 10,17
